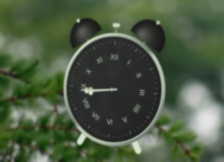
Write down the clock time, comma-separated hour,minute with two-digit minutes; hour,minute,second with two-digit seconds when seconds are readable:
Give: 8,44
